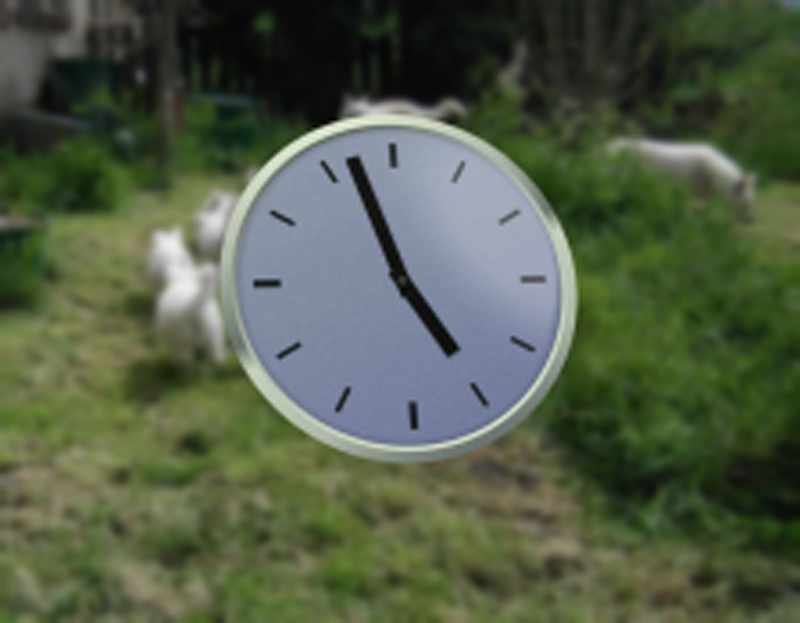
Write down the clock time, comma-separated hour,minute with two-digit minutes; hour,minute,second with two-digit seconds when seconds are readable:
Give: 4,57
